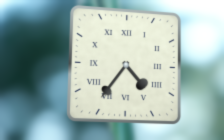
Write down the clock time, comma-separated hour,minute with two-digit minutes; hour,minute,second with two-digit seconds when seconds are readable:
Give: 4,36
